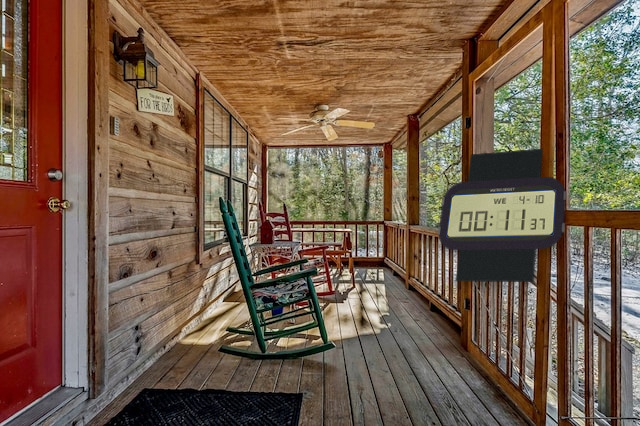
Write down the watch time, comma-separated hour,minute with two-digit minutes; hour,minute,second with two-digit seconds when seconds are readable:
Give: 0,11,37
